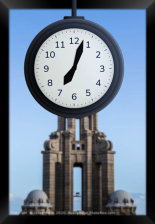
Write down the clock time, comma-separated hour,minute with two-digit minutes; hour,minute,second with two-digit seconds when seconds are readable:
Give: 7,03
